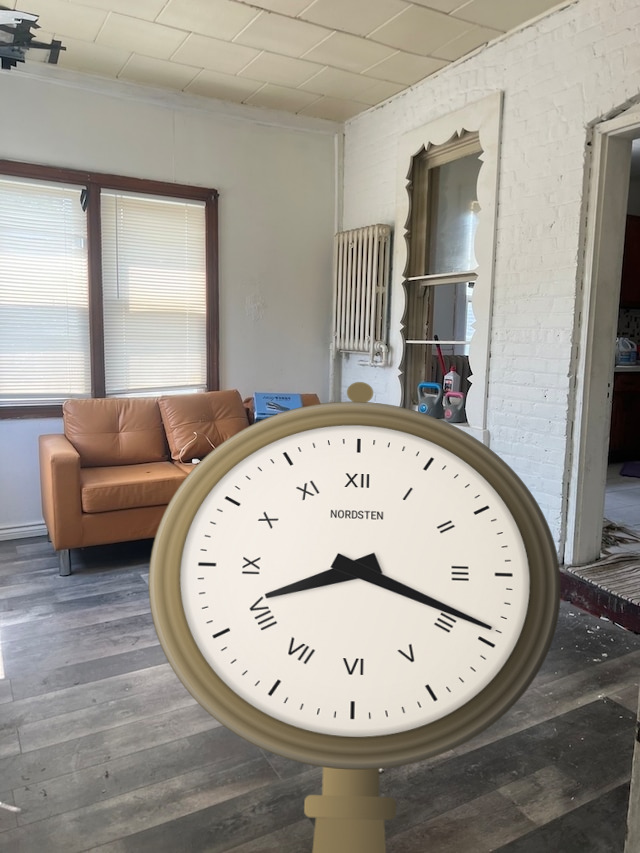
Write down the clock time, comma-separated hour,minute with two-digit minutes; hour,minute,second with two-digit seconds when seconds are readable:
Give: 8,19
